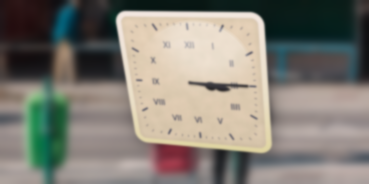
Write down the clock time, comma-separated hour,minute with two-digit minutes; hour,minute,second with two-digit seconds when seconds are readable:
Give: 3,15
